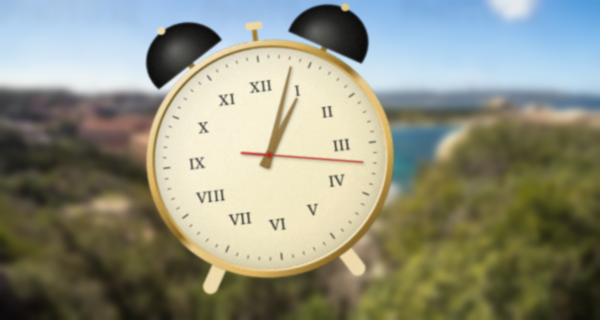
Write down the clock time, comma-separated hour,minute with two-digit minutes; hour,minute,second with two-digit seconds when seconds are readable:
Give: 1,03,17
